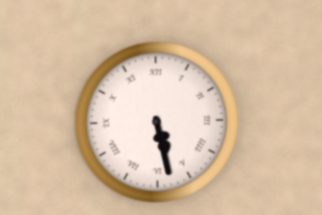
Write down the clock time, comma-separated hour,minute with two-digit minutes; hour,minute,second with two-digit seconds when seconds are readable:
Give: 5,28
